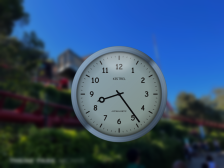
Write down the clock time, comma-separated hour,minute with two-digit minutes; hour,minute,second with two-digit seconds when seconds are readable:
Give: 8,24
